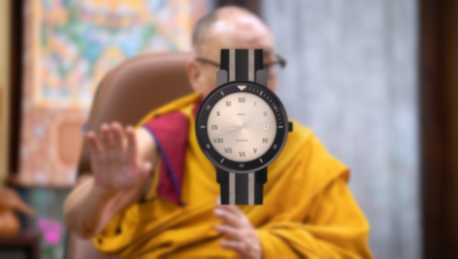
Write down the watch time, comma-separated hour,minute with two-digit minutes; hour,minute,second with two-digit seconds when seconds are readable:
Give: 8,42
